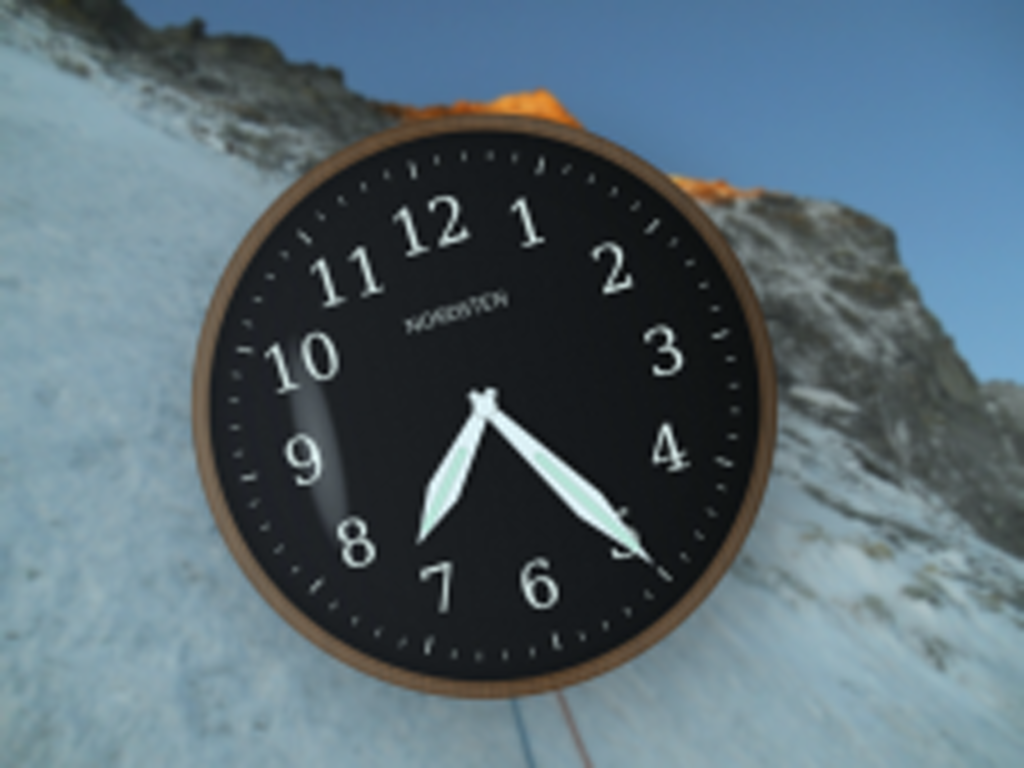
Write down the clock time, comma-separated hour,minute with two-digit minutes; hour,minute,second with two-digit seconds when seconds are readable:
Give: 7,25
